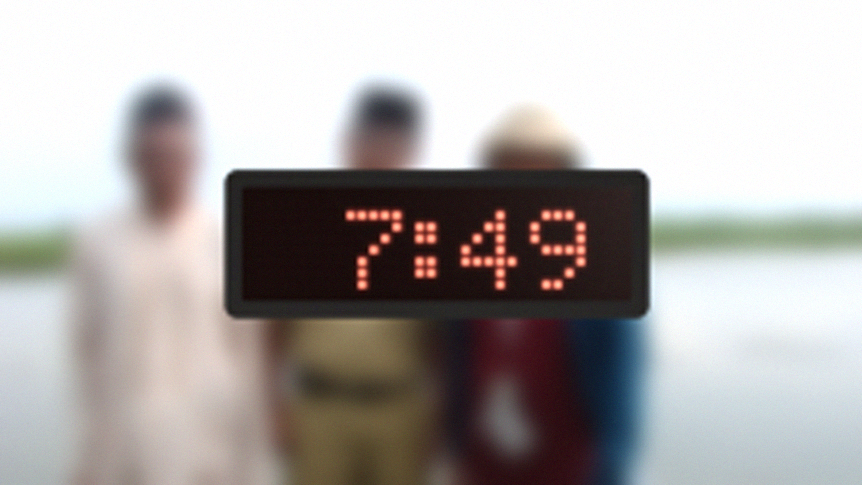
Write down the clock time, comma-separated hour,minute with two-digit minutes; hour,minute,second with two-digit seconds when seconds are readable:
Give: 7,49
